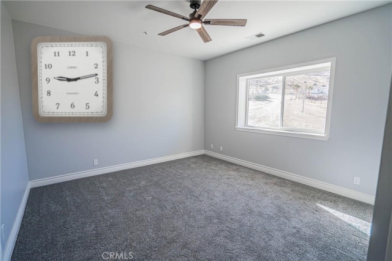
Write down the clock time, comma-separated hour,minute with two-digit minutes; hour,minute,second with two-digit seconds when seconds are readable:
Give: 9,13
